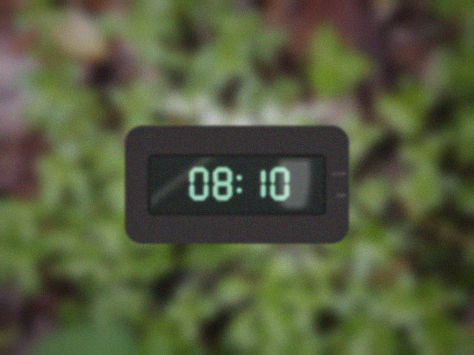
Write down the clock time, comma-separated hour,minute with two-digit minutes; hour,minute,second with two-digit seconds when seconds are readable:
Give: 8,10
